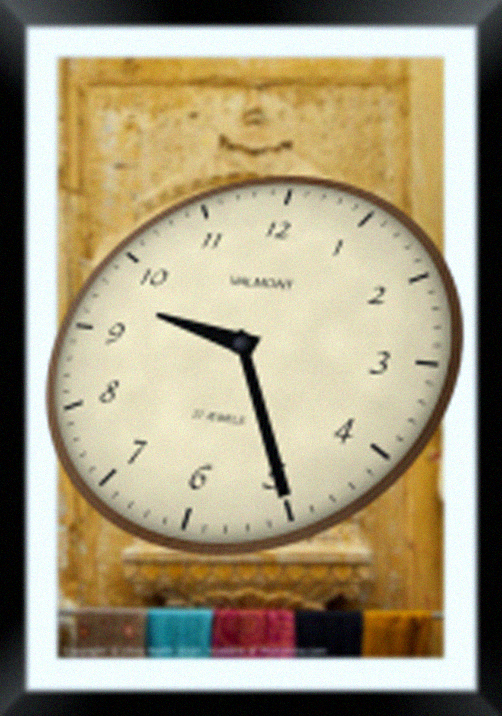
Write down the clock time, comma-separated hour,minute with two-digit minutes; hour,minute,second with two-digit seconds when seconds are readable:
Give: 9,25
